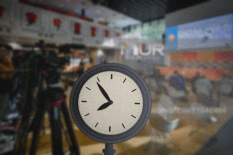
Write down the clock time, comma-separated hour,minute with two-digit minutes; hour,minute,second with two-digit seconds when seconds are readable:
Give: 7,54
